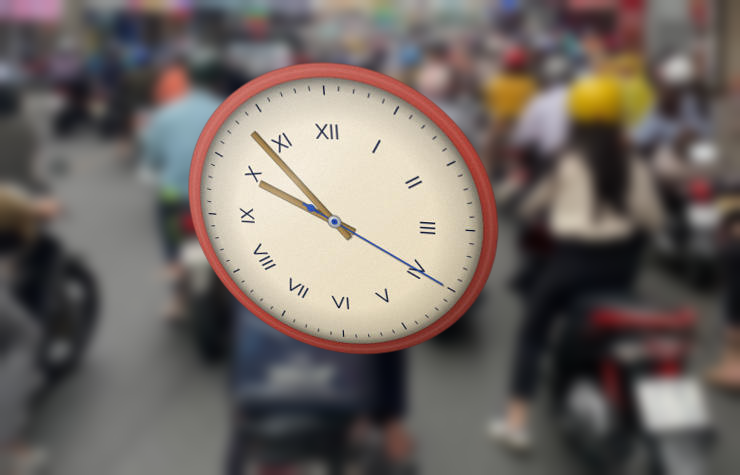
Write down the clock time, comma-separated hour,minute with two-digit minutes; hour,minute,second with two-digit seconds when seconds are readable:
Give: 9,53,20
